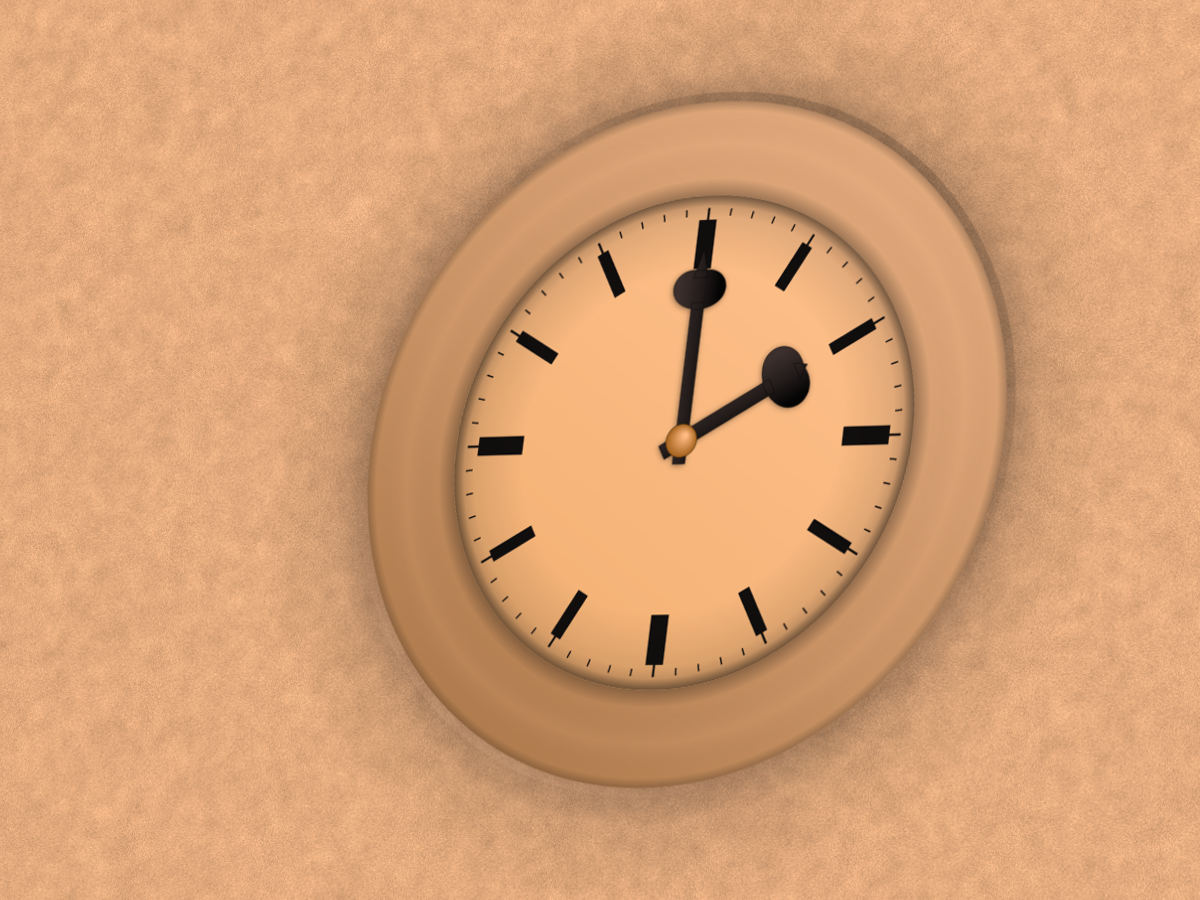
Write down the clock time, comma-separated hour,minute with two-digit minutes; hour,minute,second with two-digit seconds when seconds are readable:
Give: 2,00
